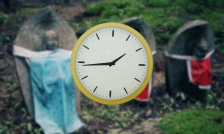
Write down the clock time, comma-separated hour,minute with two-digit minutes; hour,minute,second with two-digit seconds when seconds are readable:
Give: 1,44
